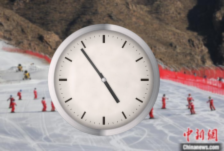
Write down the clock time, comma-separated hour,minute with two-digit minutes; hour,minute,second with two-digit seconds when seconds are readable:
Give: 4,54
